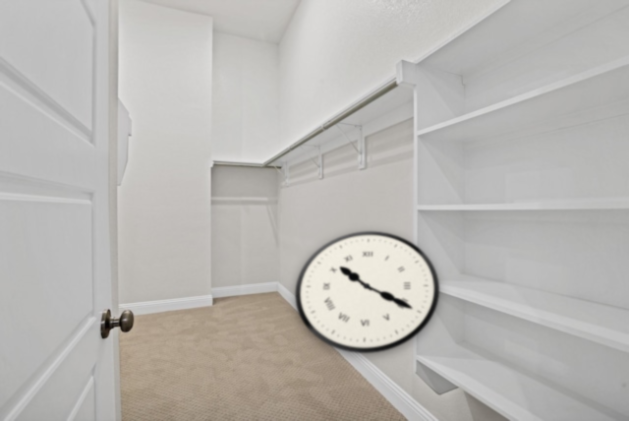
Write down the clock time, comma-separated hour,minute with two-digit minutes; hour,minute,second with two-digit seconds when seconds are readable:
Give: 10,20
